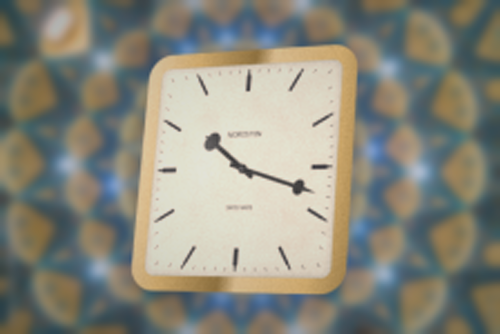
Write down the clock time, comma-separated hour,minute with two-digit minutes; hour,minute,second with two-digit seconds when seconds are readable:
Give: 10,18
